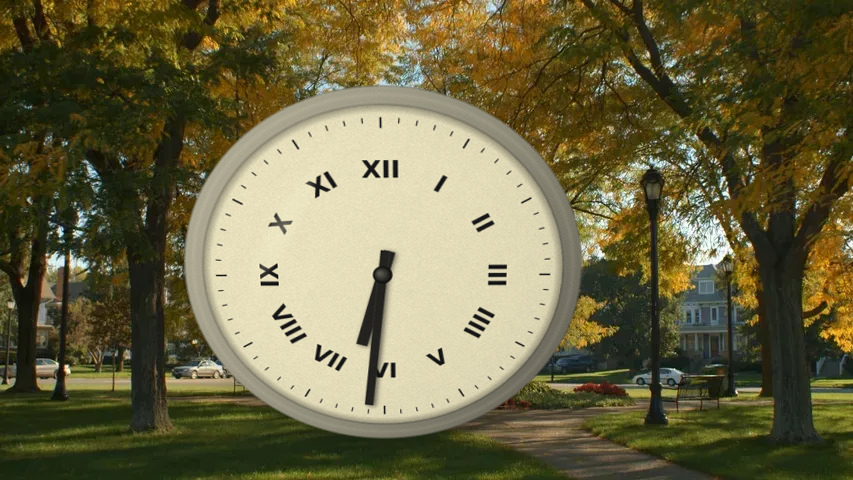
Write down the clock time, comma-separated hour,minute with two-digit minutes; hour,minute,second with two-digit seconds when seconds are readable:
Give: 6,31
